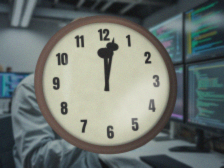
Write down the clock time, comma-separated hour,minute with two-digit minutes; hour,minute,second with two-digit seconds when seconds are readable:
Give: 12,02
